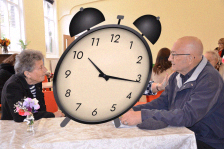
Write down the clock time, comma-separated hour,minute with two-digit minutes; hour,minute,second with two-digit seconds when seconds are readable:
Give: 10,16
